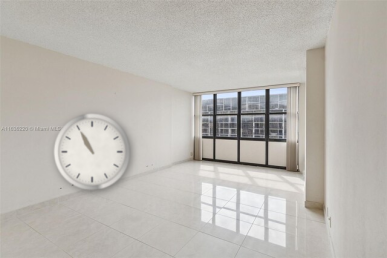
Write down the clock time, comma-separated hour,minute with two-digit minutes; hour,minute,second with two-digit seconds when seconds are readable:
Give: 10,55
